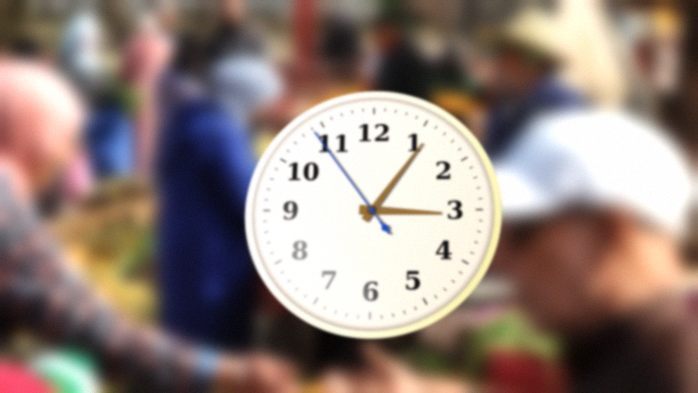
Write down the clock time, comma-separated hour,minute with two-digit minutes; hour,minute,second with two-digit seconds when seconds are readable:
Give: 3,05,54
